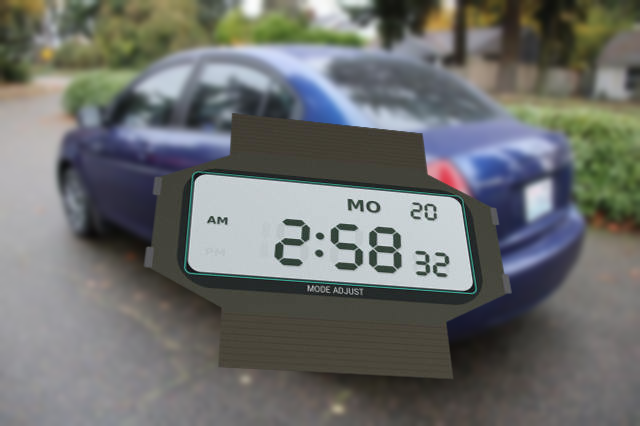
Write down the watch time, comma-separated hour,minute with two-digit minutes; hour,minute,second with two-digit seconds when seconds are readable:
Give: 2,58,32
